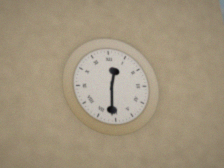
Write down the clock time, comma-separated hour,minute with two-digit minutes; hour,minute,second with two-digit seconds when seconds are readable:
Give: 12,31
